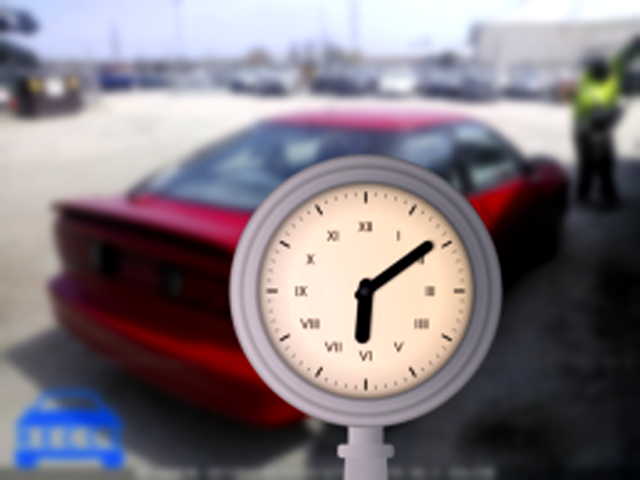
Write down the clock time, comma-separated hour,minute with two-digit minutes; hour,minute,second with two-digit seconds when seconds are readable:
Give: 6,09
